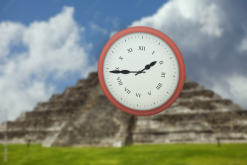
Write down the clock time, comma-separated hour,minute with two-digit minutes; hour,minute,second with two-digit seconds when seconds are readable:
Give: 1,44
